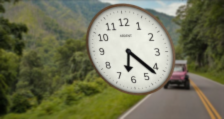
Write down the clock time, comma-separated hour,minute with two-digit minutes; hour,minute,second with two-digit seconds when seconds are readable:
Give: 6,22
